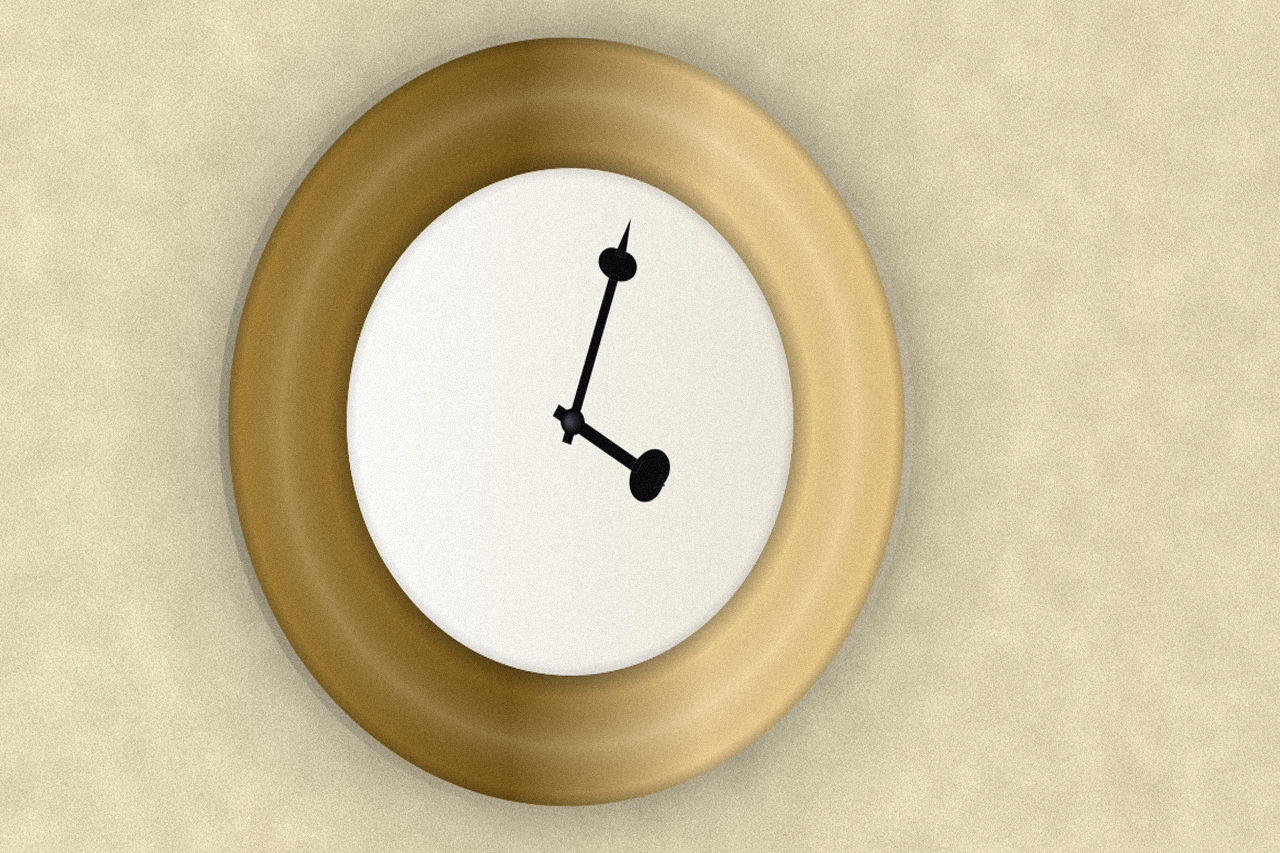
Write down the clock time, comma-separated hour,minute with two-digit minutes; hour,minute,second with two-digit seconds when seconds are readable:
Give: 4,03
